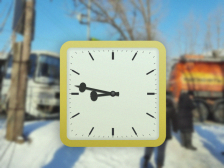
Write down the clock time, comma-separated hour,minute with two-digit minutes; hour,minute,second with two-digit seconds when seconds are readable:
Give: 8,47
